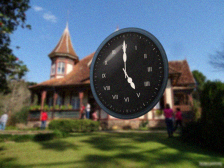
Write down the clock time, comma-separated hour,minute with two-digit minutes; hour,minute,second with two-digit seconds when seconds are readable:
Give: 5,00
